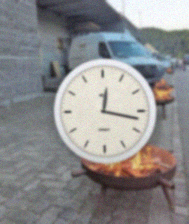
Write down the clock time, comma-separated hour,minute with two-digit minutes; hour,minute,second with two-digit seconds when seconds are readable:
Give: 12,17
